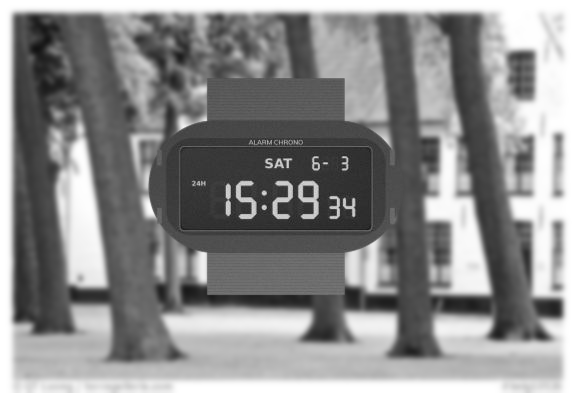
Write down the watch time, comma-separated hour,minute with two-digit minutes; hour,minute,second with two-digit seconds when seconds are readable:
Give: 15,29,34
